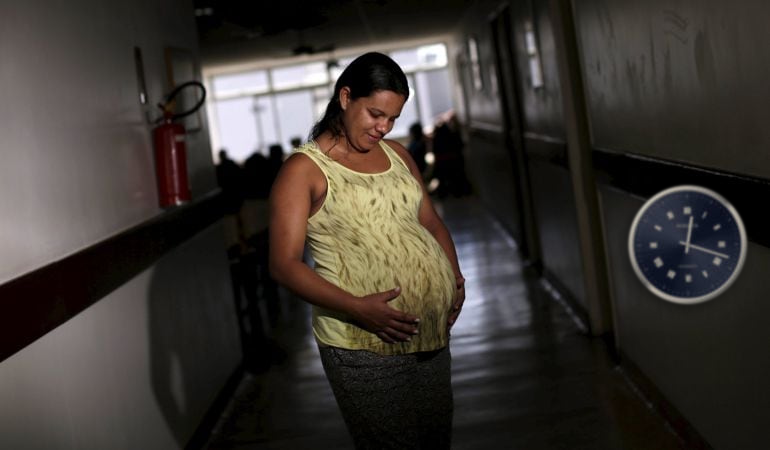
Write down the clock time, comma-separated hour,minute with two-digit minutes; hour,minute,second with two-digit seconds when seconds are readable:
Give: 12,18
